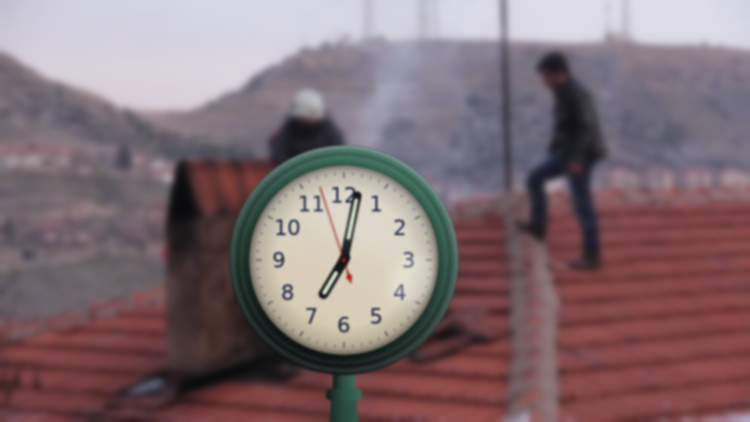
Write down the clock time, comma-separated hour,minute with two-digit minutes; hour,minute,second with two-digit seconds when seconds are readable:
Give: 7,01,57
